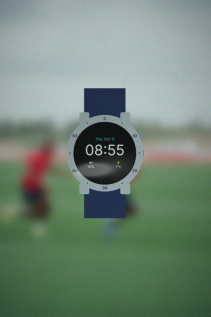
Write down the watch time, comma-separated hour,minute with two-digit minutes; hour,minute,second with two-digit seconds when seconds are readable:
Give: 8,55
